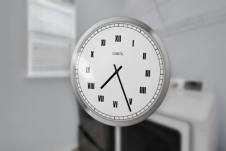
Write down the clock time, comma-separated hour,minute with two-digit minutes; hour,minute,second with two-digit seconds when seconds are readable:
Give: 7,26
